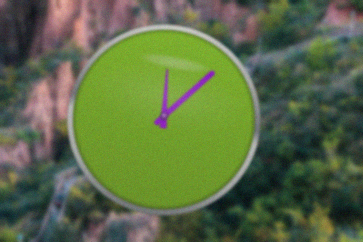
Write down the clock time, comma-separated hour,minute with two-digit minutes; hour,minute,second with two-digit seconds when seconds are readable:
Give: 12,08
